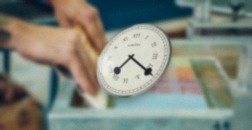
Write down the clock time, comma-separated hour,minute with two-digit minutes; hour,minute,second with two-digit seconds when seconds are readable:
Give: 7,21
